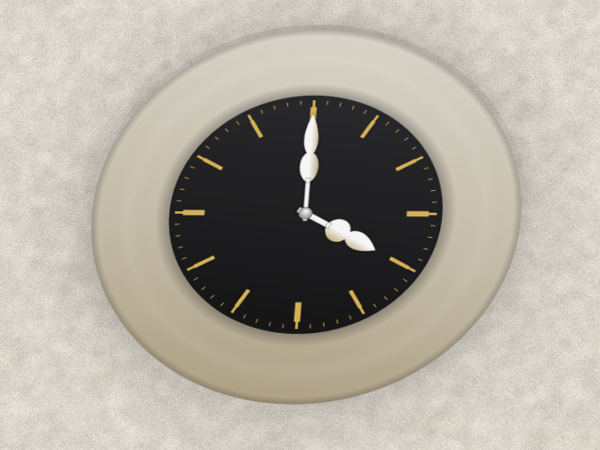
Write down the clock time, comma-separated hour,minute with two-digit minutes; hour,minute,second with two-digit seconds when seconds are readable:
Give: 4,00
